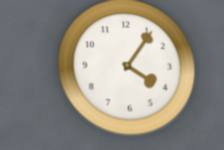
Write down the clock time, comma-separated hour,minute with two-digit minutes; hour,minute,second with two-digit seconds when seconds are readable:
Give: 4,06
